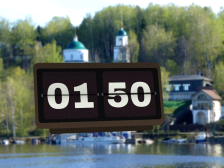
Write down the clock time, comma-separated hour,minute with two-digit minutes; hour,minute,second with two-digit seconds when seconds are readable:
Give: 1,50
